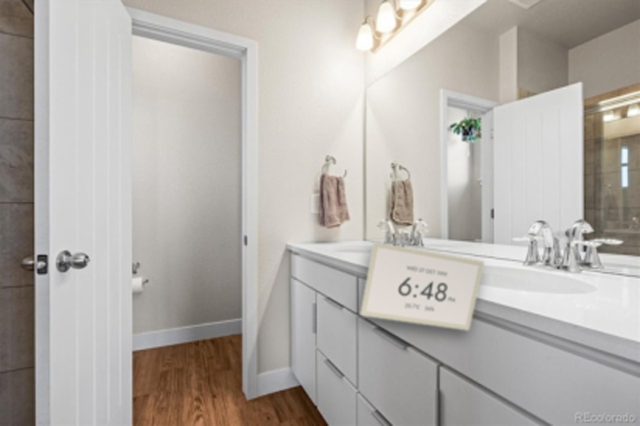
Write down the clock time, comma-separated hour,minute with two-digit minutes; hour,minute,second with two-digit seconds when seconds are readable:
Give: 6,48
